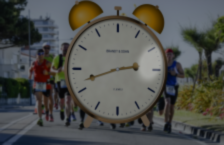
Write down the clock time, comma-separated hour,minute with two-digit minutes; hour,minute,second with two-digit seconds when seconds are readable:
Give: 2,42
